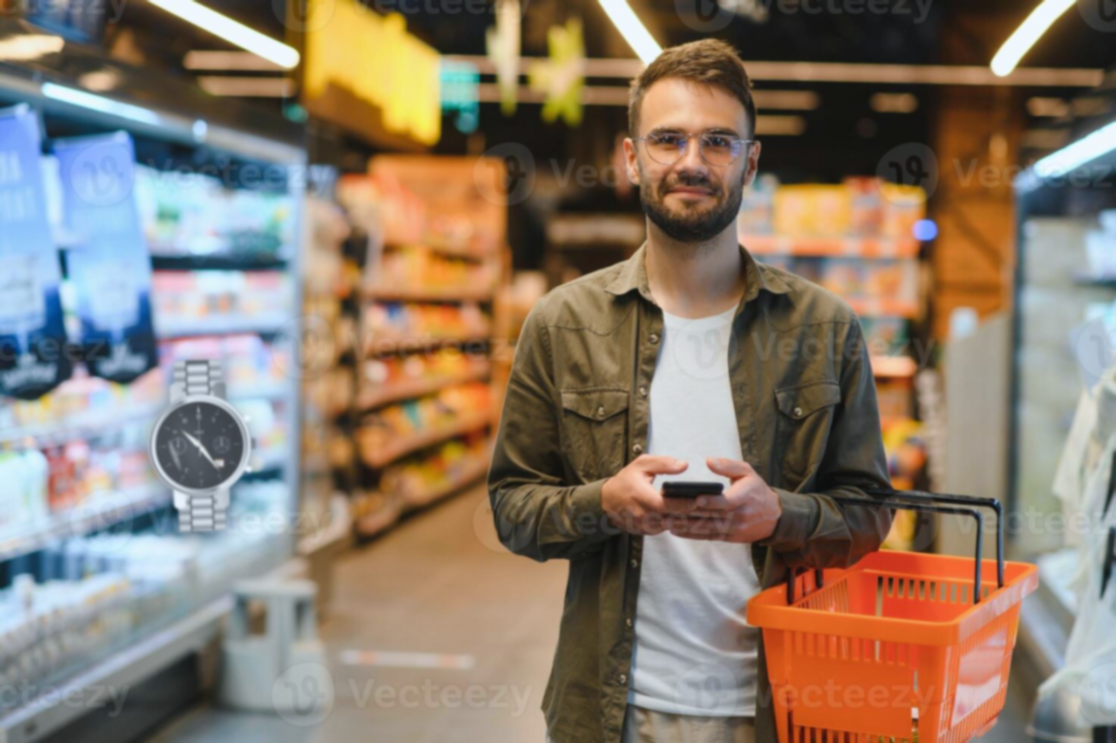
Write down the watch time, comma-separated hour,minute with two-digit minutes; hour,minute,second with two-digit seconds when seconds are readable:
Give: 10,24
